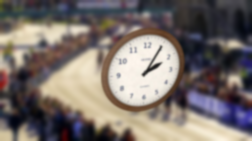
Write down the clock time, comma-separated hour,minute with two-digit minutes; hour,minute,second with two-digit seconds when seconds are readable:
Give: 2,05
